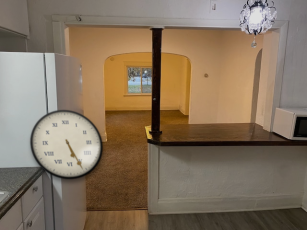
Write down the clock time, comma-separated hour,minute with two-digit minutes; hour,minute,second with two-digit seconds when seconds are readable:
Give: 5,26
